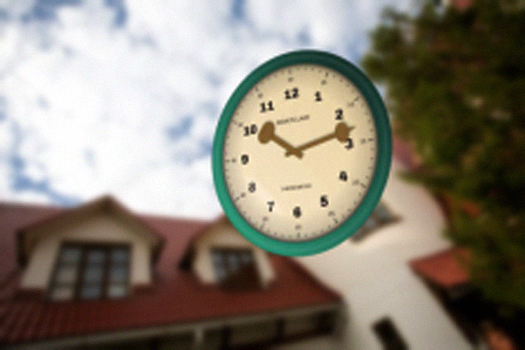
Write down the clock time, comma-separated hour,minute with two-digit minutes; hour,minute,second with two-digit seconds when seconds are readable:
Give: 10,13
